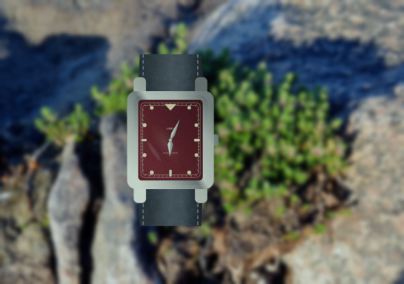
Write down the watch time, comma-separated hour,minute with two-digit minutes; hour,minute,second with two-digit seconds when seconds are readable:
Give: 6,04
